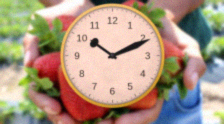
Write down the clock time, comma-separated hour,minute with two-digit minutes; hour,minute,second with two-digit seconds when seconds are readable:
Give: 10,11
